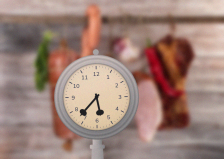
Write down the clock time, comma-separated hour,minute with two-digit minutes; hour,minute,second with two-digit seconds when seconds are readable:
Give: 5,37
